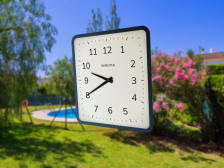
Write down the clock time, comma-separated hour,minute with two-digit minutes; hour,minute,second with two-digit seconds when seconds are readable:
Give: 9,40
